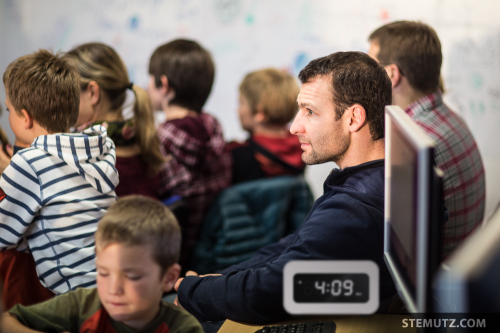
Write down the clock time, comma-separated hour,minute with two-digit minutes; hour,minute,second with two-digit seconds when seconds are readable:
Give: 4,09
